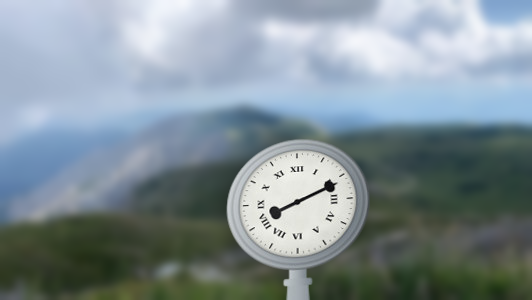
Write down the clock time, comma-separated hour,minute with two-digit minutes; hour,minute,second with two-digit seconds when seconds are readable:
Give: 8,11
